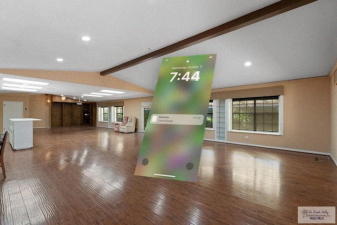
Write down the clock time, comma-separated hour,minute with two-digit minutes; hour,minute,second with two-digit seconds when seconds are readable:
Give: 7,44
